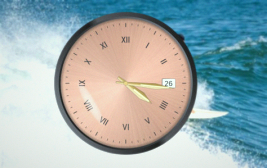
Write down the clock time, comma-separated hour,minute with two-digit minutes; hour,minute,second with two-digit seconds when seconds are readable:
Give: 4,16
